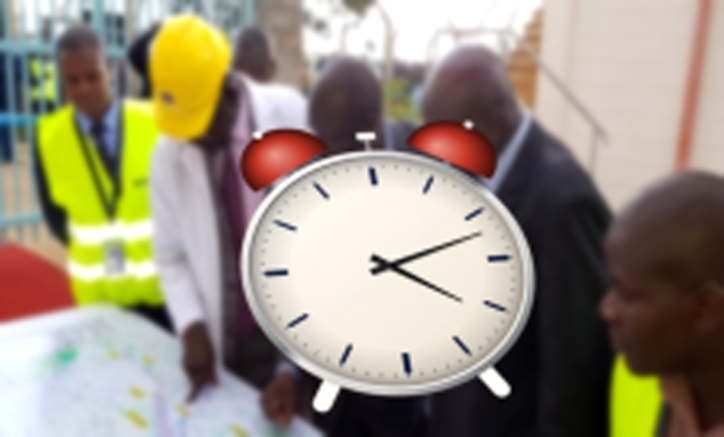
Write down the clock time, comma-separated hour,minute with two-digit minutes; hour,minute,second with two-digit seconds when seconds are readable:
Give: 4,12
